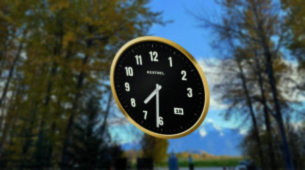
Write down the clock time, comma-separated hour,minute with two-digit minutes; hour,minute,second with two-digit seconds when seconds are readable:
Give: 7,31
